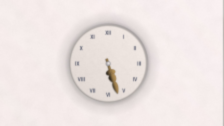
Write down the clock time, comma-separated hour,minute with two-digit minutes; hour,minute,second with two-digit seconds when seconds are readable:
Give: 5,27
